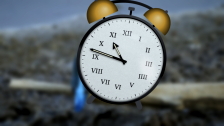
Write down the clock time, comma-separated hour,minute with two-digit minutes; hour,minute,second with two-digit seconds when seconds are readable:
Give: 10,47
